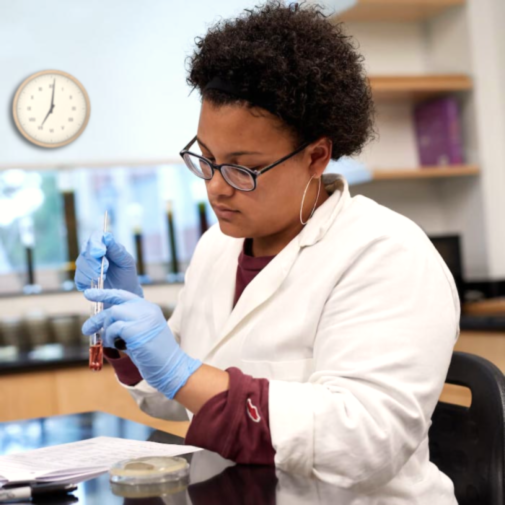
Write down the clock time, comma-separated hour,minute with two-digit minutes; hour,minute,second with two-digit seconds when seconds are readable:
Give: 7,01
